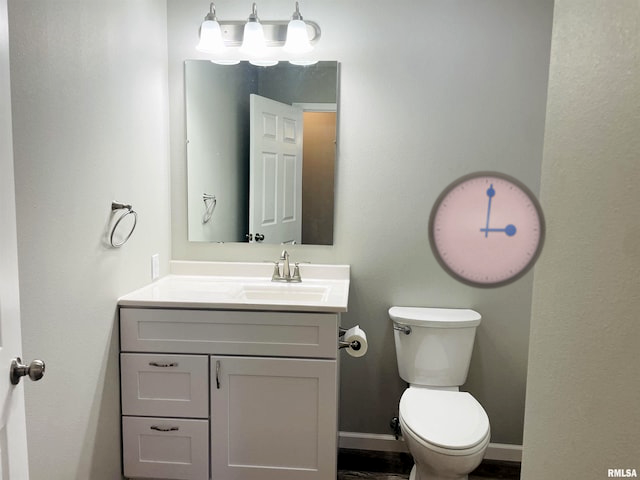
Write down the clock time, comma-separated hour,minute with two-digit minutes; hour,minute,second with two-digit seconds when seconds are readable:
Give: 3,01
